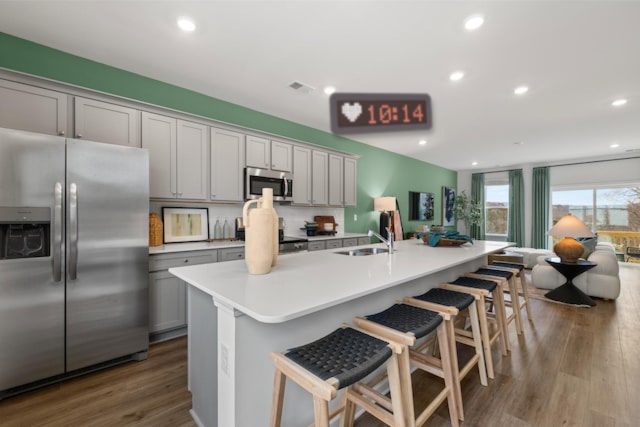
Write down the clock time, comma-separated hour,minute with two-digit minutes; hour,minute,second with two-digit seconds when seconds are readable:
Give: 10,14
